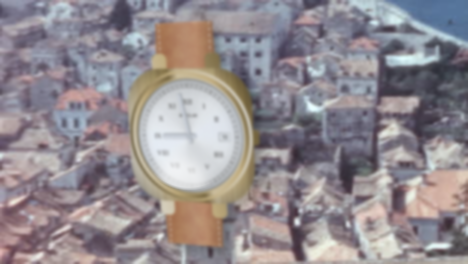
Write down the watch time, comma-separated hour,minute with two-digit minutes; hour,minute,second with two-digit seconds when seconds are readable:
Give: 8,58
